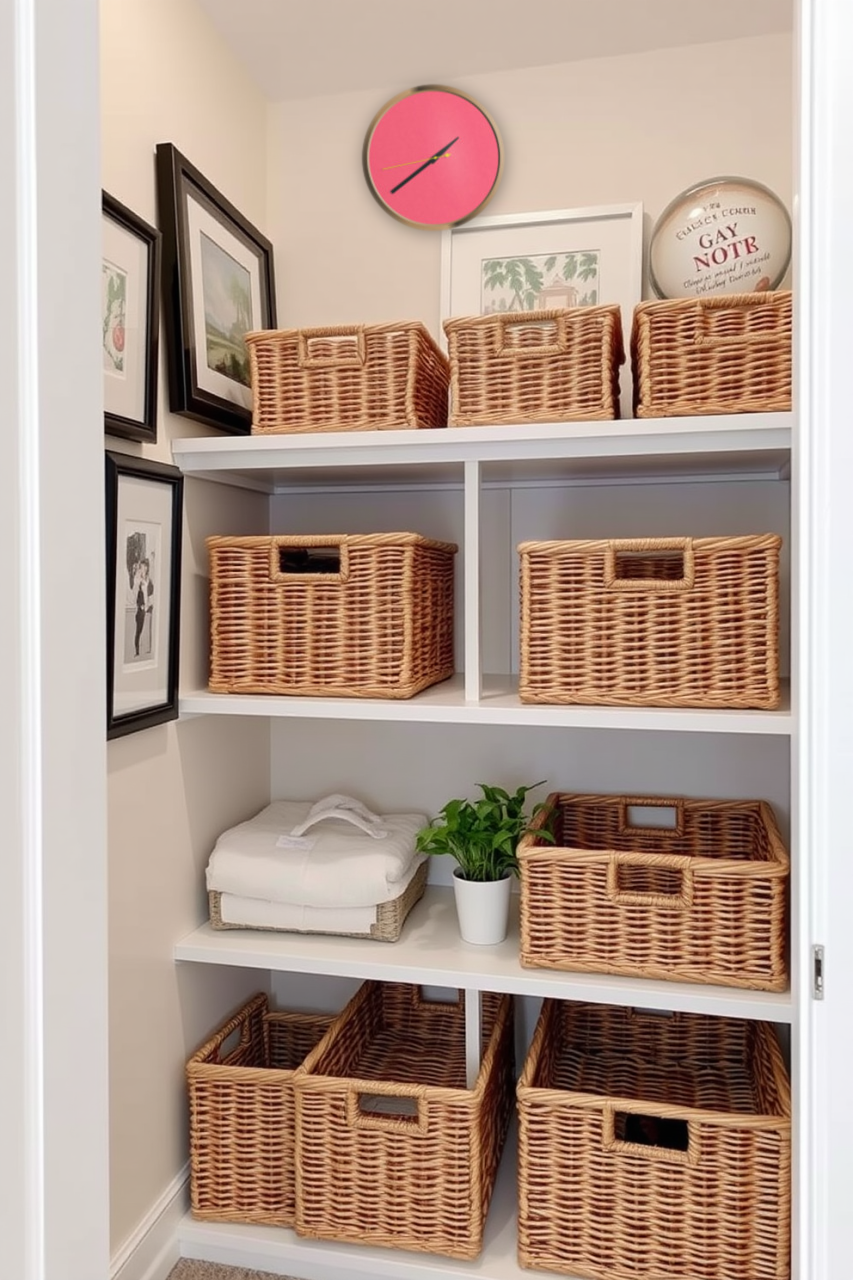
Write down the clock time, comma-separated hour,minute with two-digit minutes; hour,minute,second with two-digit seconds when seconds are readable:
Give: 1,38,43
